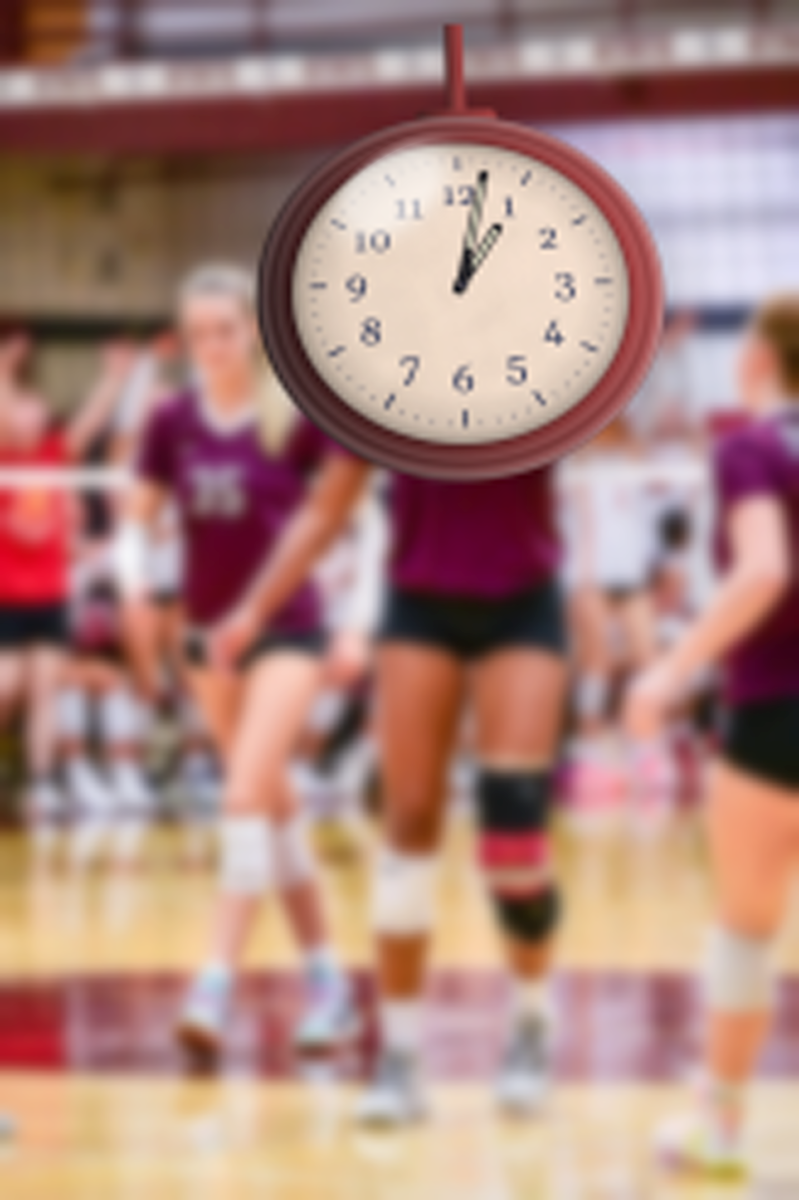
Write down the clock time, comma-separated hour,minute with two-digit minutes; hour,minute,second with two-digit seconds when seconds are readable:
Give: 1,02
